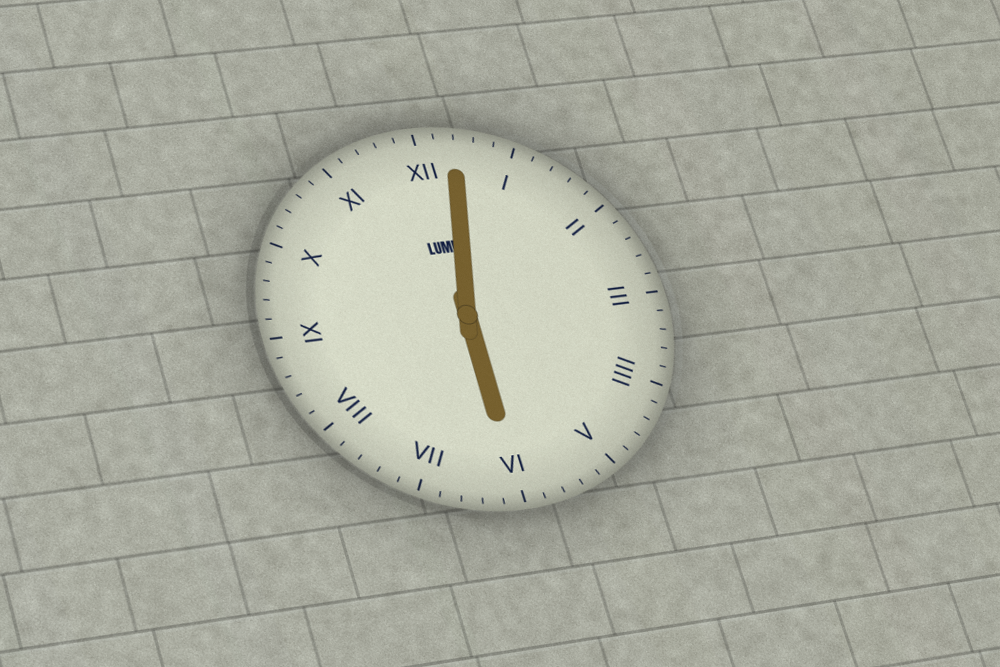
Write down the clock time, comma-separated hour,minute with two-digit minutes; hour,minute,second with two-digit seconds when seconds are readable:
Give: 6,02
